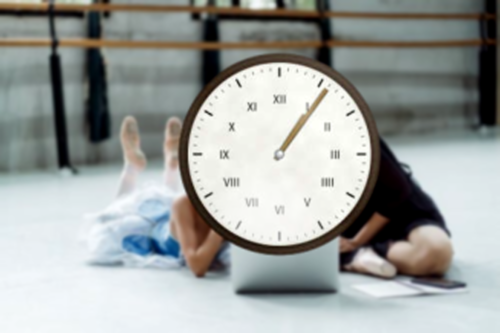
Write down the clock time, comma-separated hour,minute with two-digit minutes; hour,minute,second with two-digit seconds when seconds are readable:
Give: 1,06
